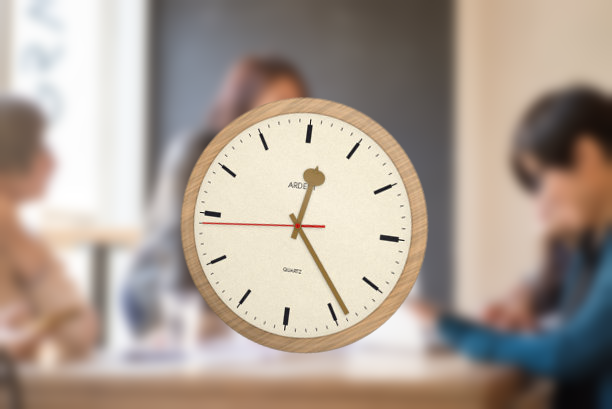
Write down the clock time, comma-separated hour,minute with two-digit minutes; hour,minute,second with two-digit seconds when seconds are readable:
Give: 12,23,44
